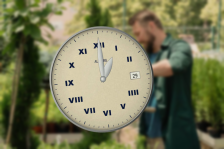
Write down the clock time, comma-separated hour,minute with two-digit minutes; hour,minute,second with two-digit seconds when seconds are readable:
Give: 1,00
